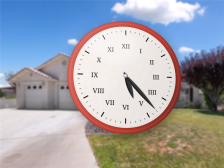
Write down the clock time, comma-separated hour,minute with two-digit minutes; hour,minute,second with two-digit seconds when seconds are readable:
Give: 5,23
